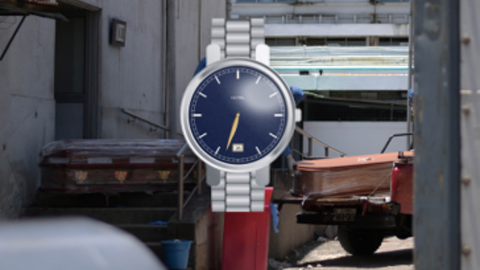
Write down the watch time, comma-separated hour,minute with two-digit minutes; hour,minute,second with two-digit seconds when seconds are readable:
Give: 6,33
